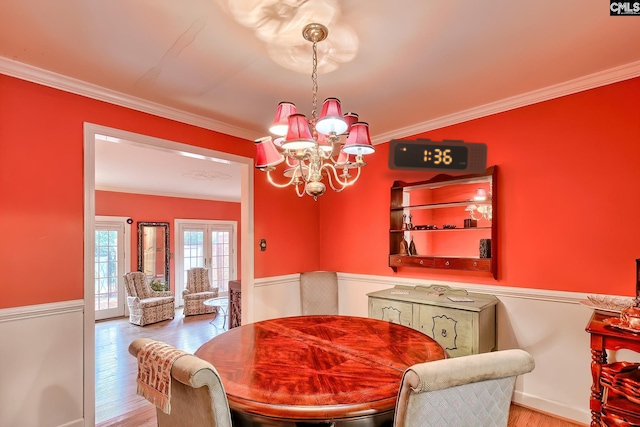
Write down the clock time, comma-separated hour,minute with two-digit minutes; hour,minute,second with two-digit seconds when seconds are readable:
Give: 1,36
